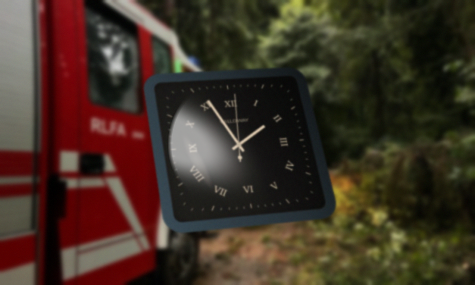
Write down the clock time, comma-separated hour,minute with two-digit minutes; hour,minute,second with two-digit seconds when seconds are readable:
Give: 1,56,01
